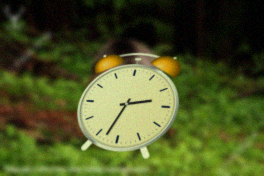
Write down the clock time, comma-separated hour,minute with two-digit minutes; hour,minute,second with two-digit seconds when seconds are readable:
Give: 2,33
